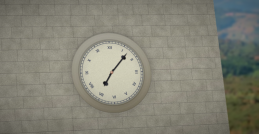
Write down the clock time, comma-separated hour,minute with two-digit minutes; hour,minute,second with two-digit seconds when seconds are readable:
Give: 7,07
